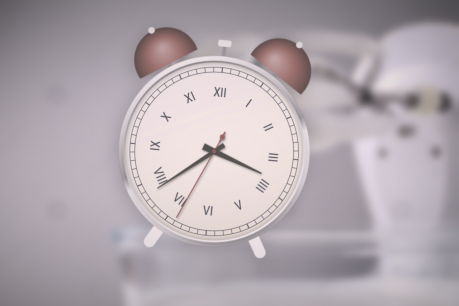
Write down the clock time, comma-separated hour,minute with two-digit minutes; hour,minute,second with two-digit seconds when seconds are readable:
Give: 3,38,34
